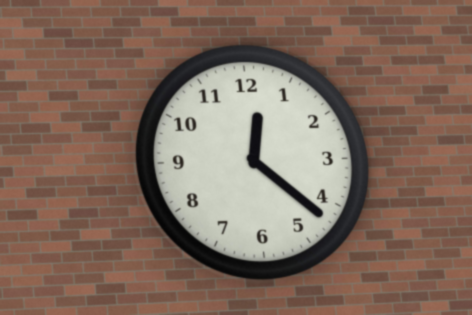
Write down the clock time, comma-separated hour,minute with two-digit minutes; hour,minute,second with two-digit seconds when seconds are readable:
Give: 12,22
